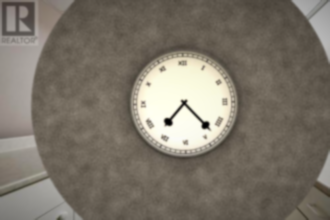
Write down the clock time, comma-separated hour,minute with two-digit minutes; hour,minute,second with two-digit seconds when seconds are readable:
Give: 7,23
